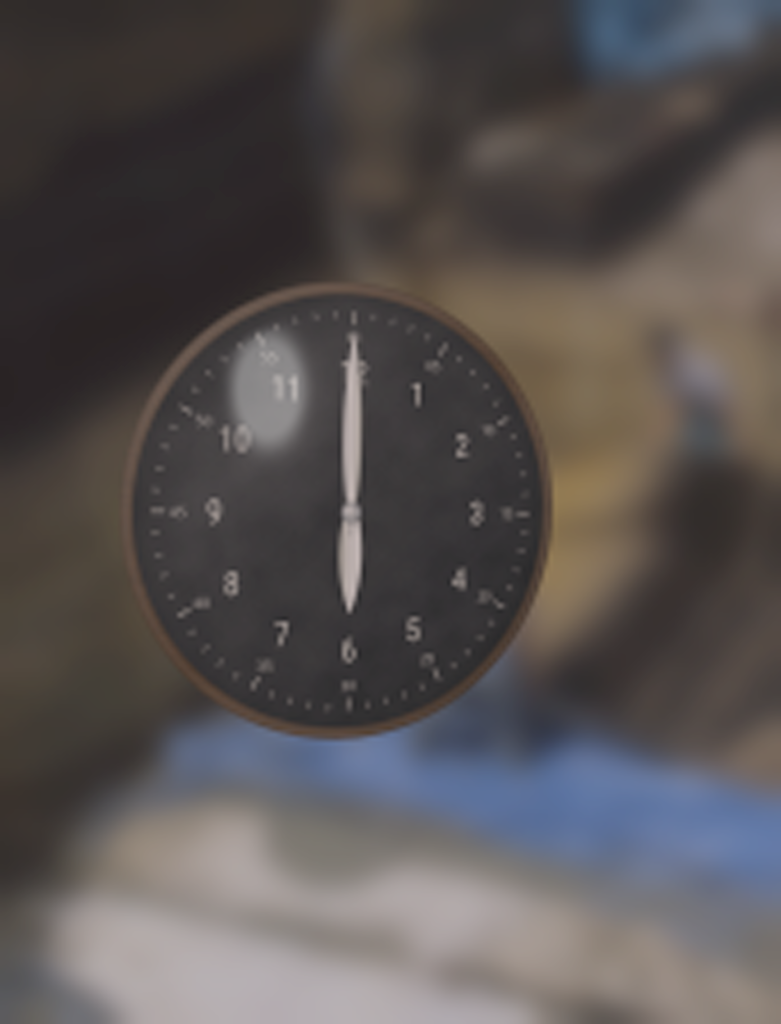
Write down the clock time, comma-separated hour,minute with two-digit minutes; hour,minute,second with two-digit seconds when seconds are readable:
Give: 6,00
